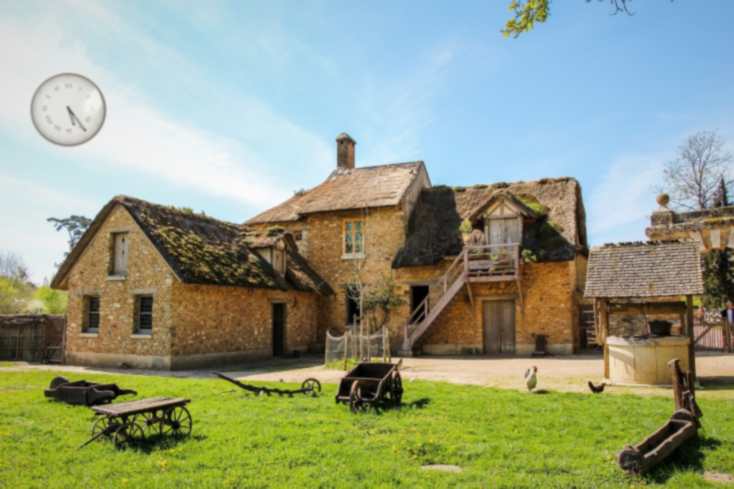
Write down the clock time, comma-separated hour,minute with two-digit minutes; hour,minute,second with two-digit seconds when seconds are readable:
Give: 5,24
